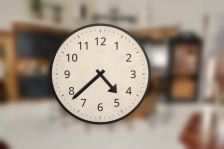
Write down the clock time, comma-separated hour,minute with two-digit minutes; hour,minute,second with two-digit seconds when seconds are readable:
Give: 4,38
